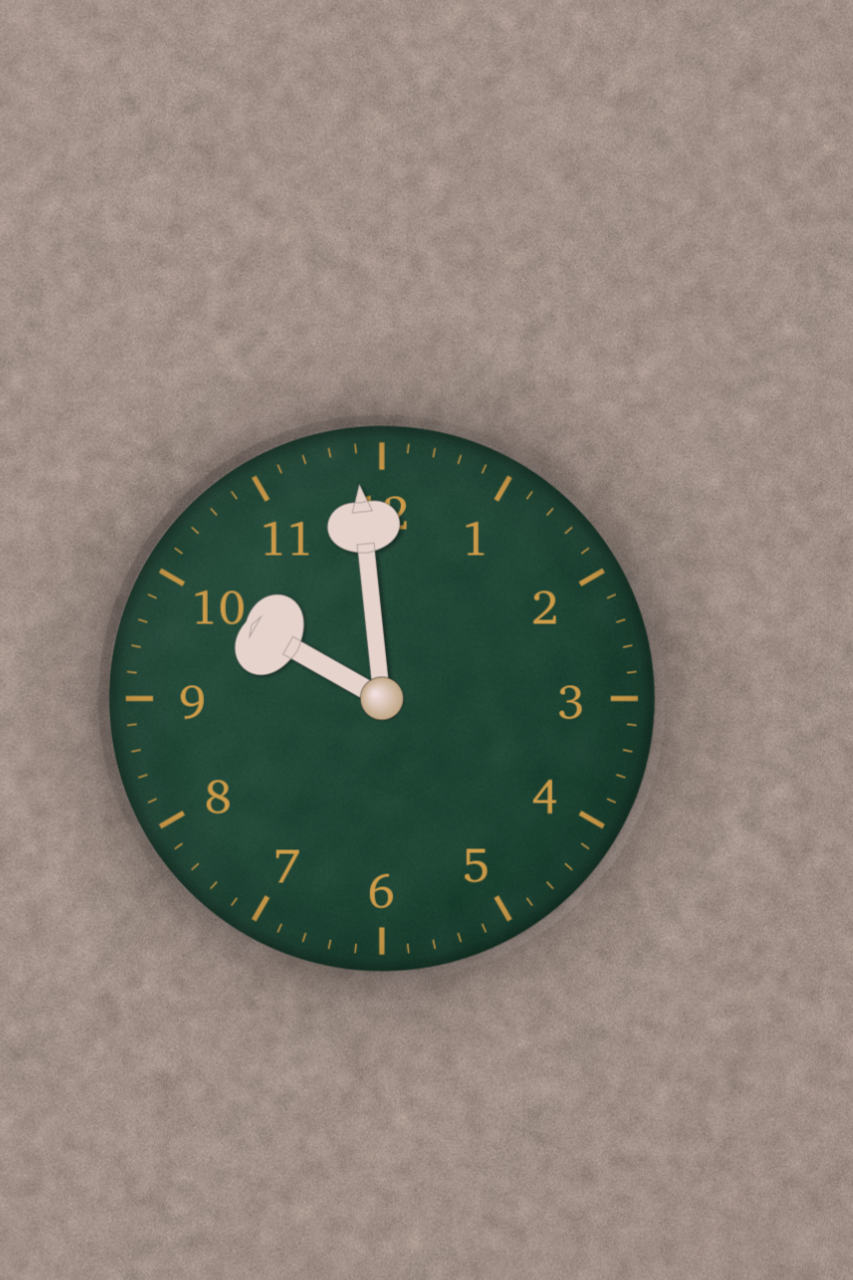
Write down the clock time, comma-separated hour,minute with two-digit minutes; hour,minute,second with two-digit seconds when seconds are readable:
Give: 9,59
